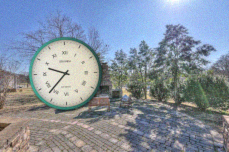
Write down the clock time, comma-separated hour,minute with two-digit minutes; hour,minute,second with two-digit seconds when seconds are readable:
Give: 9,37
